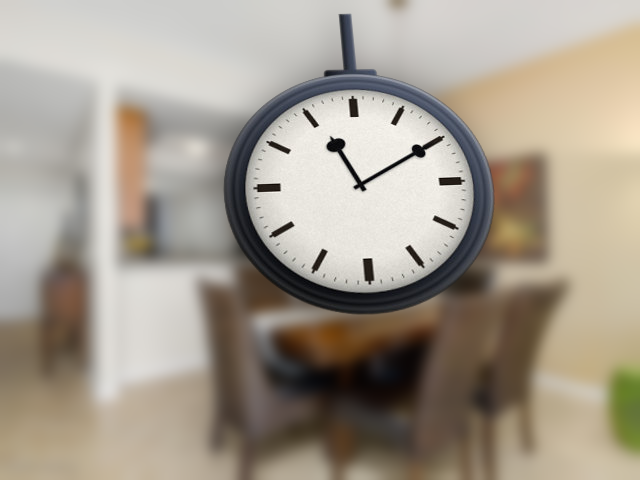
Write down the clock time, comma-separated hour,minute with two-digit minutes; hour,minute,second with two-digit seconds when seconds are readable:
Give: 11,10
